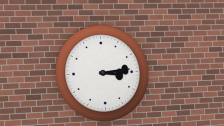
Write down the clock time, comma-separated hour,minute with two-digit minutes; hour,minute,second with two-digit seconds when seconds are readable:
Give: 3,14
